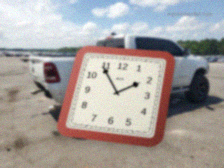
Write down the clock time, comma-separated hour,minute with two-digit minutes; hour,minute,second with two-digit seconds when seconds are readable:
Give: 1,54
